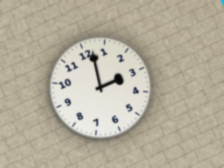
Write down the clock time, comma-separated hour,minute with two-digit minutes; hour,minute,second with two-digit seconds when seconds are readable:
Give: 3,02
